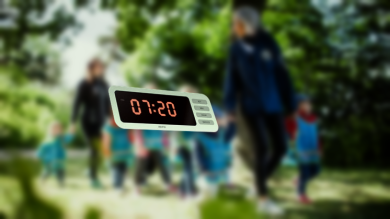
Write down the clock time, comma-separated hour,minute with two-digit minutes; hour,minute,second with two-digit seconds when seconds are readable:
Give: 7,20
